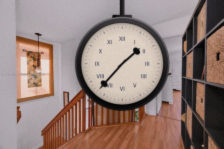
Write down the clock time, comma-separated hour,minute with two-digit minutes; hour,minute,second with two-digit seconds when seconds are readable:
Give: 1,37
